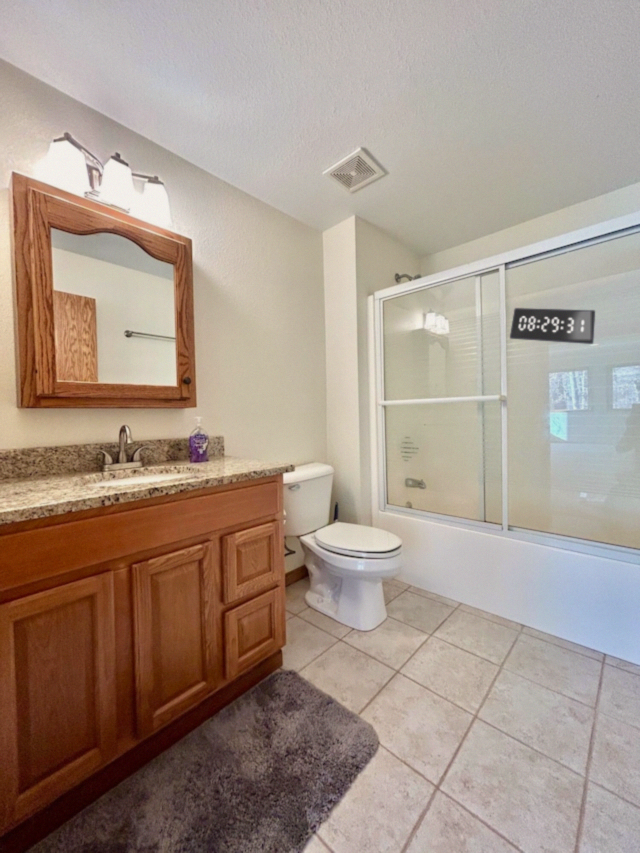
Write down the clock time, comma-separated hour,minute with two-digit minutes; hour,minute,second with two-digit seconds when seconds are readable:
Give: 8,29,31
